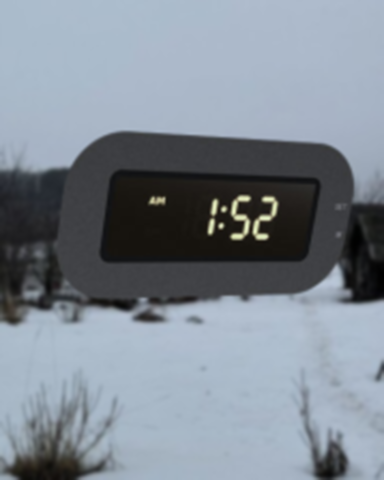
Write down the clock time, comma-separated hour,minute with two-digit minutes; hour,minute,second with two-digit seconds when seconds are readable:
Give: 1,52
